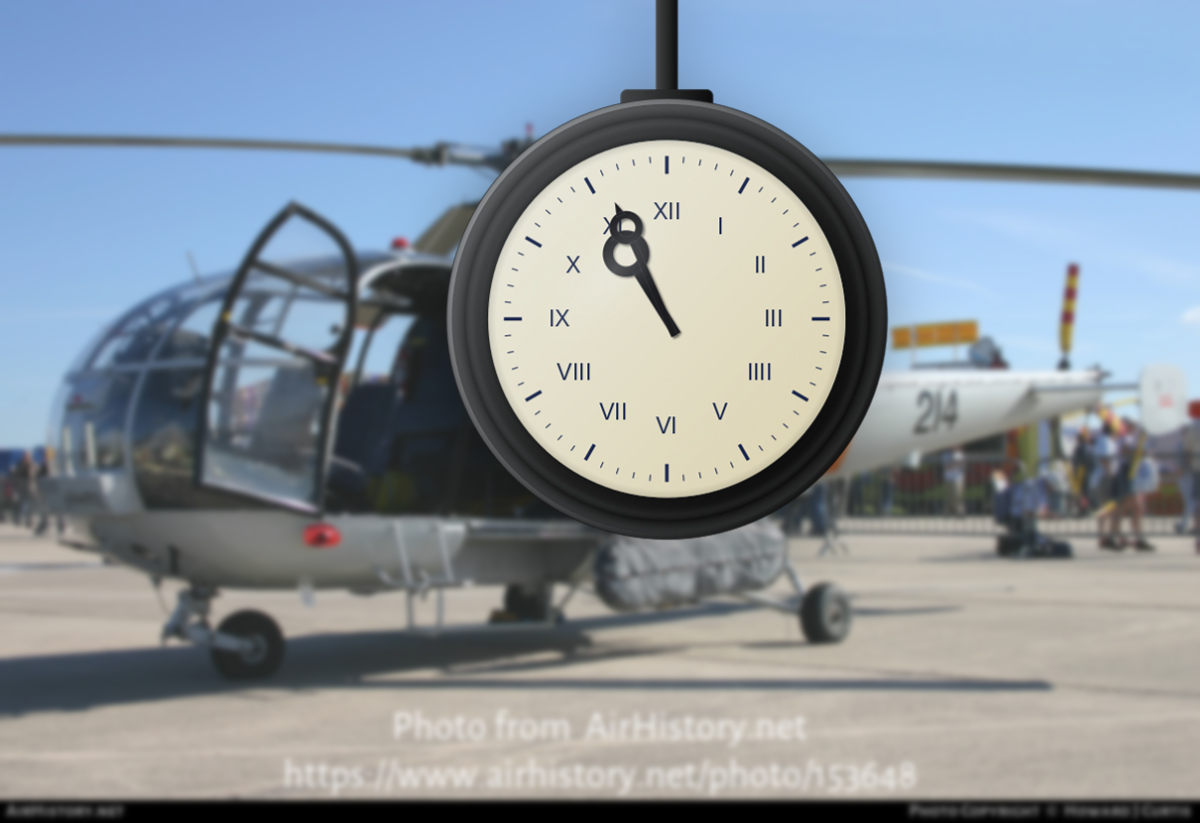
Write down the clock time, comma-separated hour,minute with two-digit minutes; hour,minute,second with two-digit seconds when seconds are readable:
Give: 10,56
